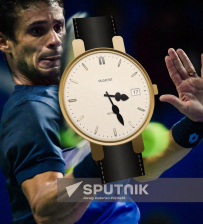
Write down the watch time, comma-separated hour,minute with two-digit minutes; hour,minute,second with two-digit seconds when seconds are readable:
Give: 3,27
